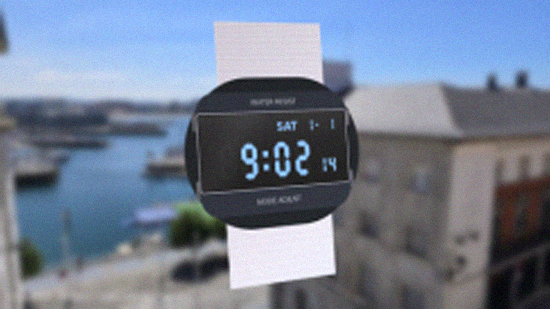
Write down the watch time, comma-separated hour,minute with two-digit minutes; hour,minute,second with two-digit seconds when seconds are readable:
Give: 9,02,14
